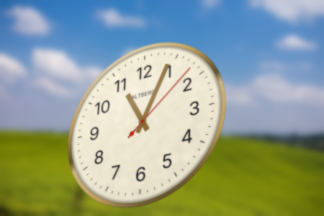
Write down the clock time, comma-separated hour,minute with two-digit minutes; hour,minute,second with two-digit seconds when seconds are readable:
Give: 11,04,08
